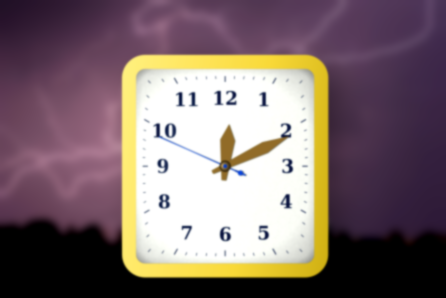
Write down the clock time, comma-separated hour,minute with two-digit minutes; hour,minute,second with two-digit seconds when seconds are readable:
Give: 12,10,49
